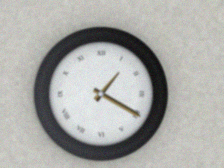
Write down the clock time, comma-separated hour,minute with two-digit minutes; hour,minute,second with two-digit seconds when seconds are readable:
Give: 1,20
